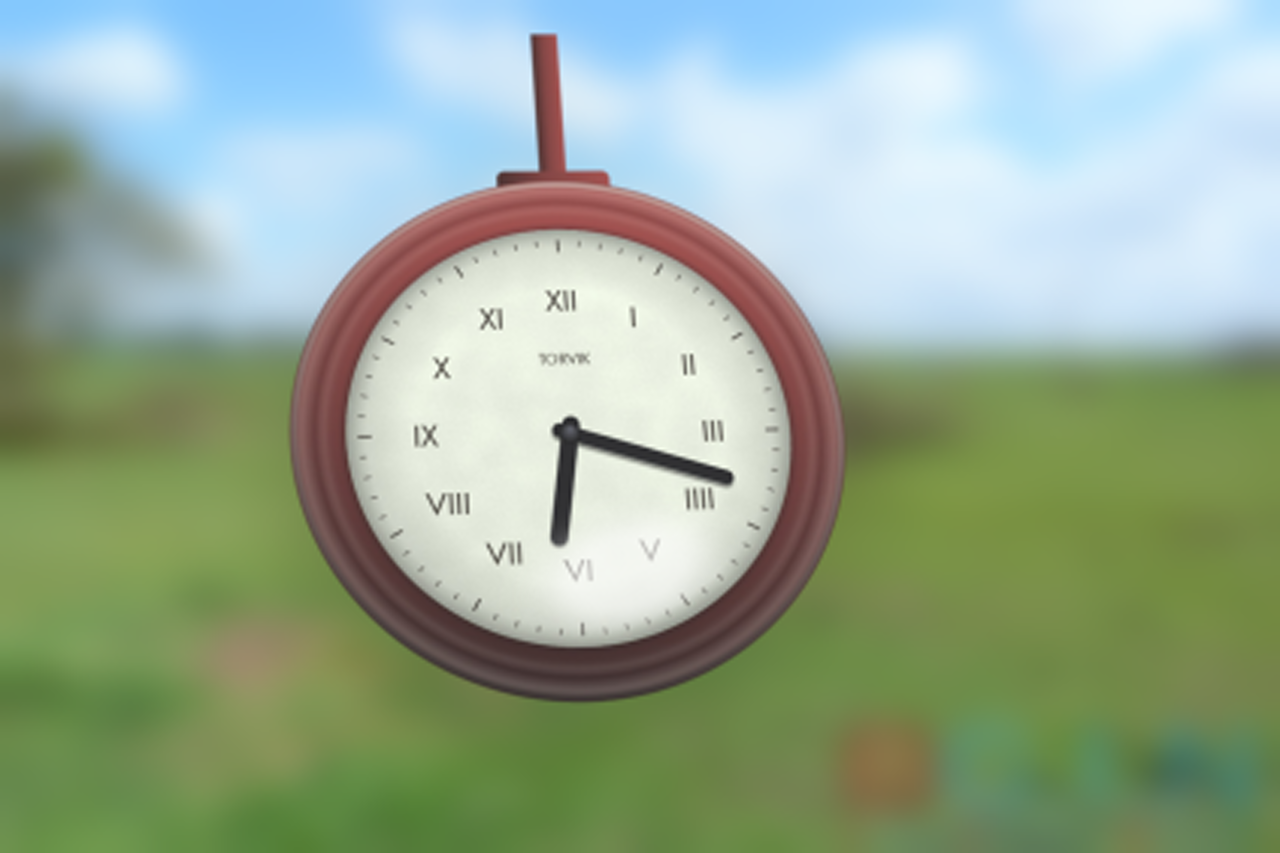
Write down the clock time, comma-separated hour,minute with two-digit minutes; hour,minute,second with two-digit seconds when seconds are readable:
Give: 6,18
